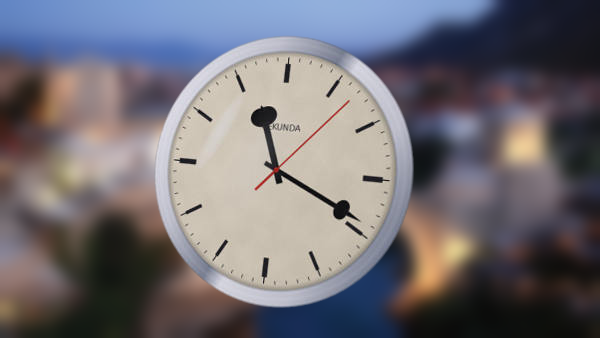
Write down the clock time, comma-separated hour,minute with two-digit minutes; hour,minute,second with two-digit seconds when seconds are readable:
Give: 11,19,07
